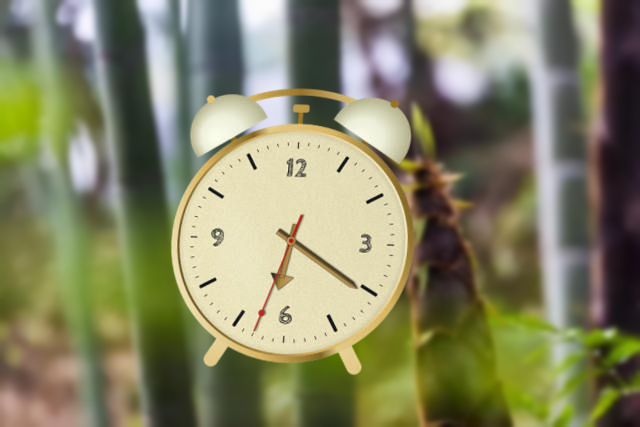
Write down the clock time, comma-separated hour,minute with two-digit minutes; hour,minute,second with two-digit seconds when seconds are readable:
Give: 6,20,33
